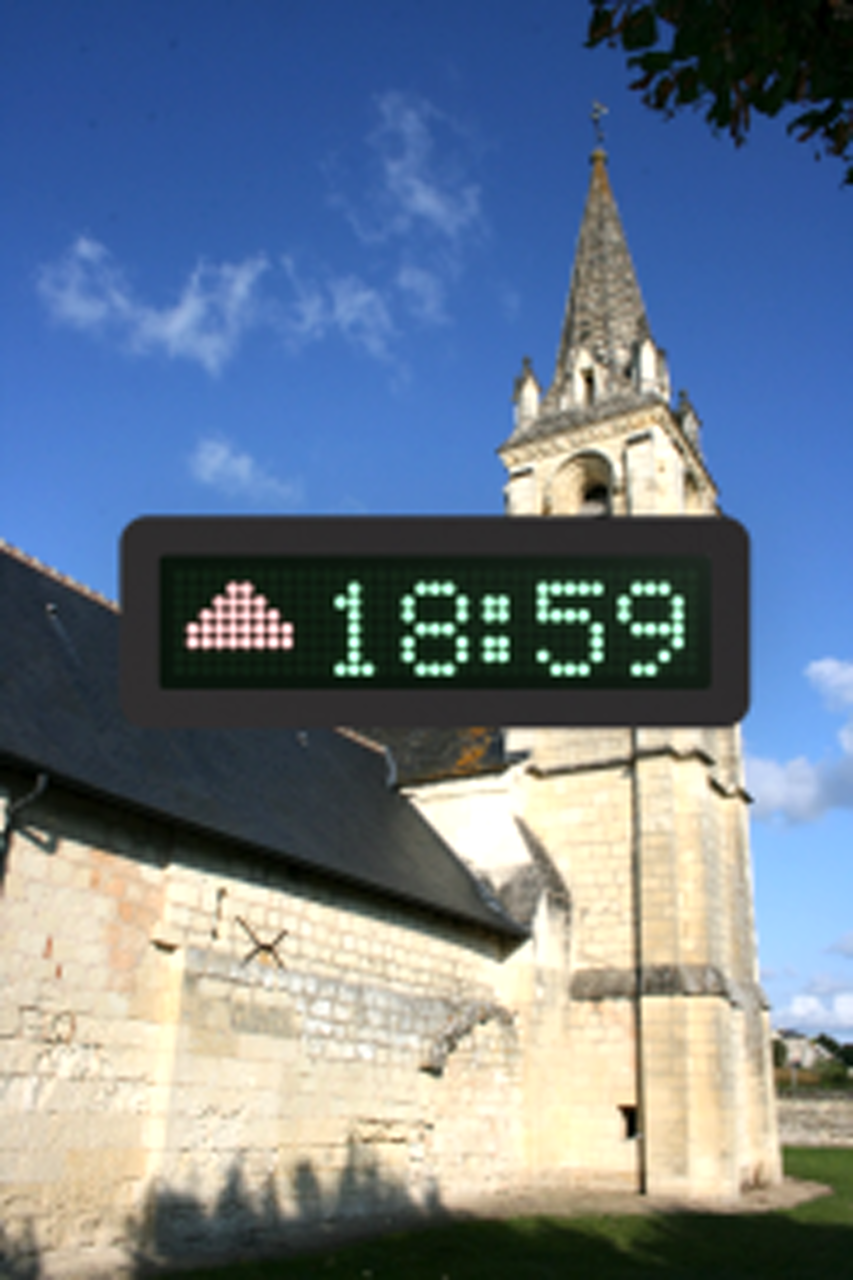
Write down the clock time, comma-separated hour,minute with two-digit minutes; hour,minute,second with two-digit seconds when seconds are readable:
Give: 18,59
